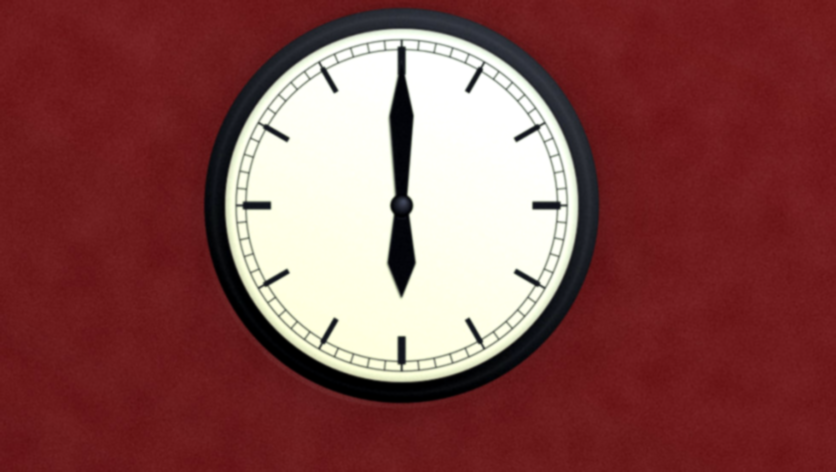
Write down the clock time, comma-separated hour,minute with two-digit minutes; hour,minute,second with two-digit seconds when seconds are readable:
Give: 6,00
